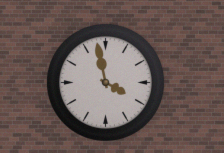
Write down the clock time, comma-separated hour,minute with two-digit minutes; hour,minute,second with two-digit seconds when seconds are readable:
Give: 3,58
